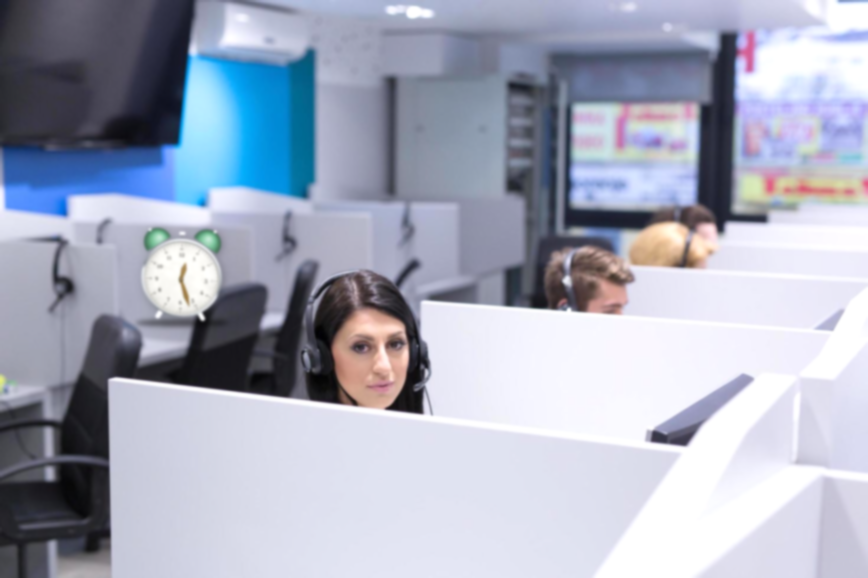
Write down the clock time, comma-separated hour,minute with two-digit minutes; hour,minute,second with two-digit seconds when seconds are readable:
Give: 12,27
